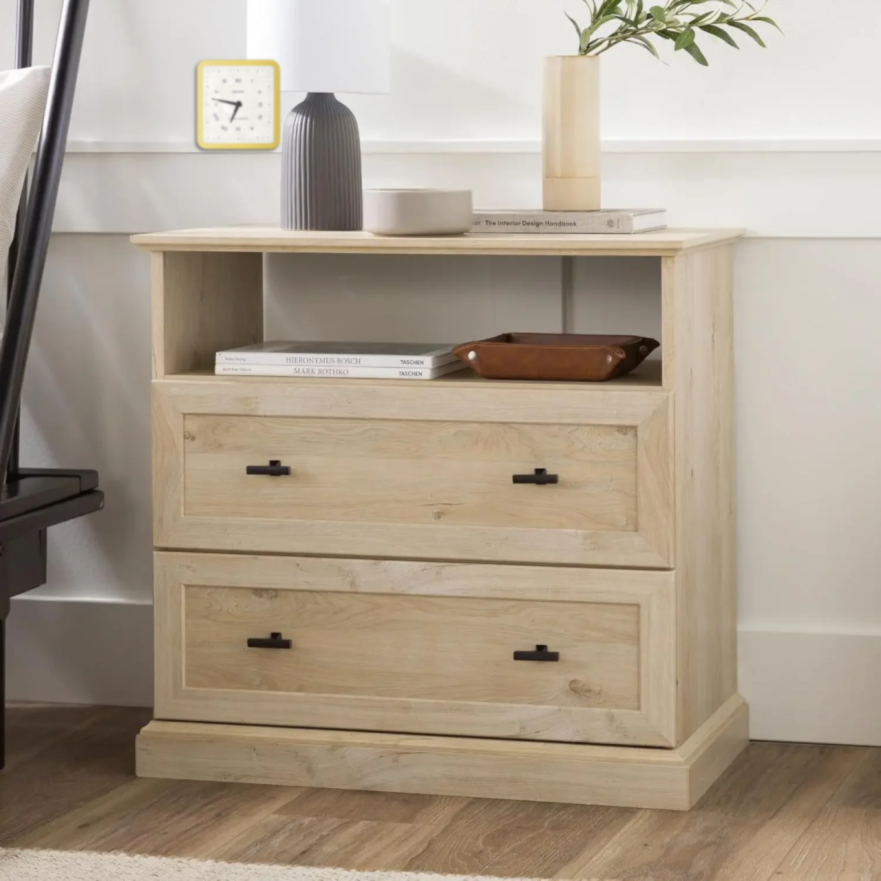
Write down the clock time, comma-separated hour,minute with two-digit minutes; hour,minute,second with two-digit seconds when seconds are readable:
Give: 6,47
